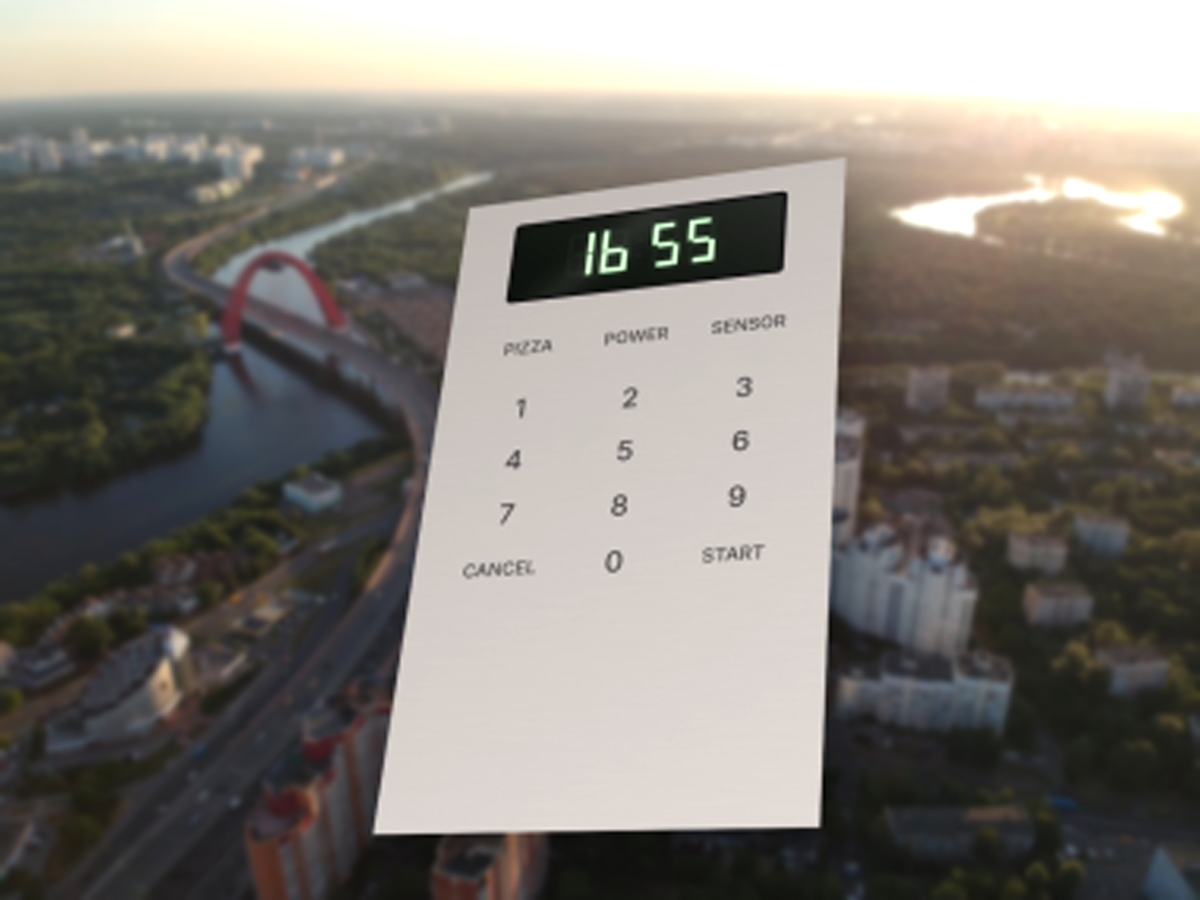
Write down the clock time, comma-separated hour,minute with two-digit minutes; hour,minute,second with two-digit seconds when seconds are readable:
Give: 16,55
